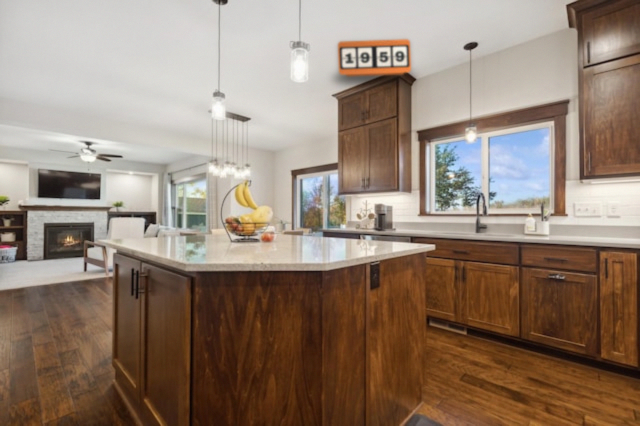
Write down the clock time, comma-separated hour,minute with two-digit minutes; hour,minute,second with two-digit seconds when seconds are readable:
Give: 19,59
